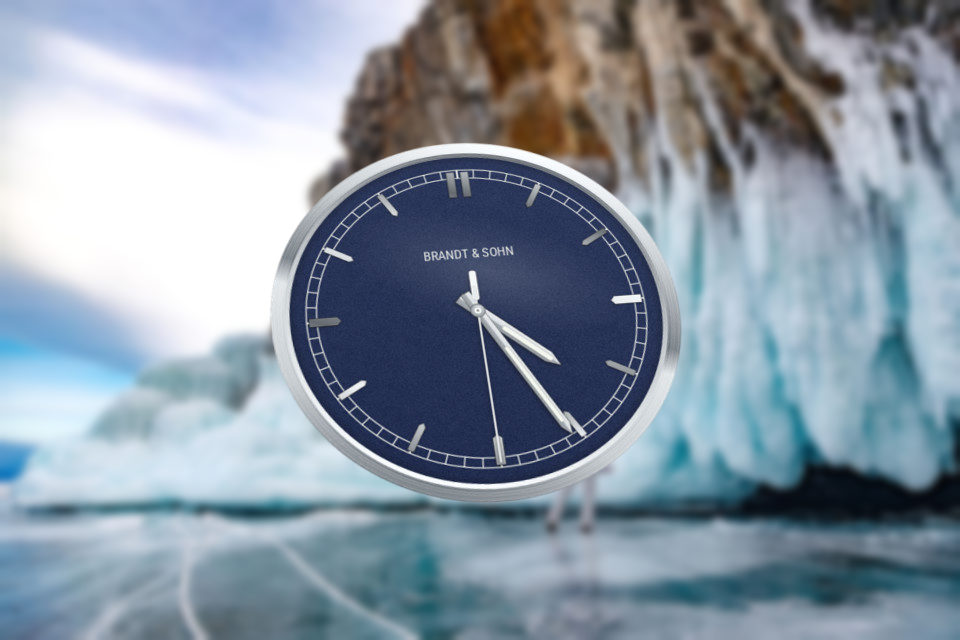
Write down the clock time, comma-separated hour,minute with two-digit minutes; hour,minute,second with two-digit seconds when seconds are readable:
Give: 4,25,30
